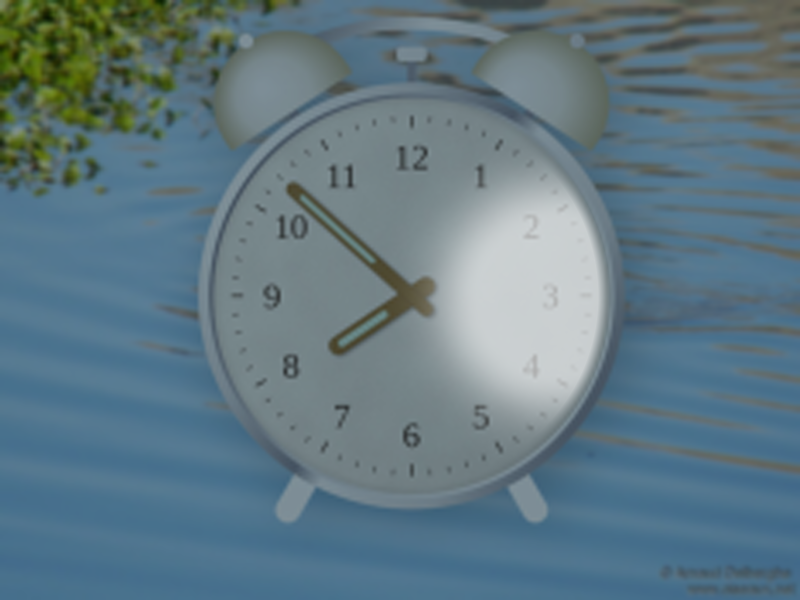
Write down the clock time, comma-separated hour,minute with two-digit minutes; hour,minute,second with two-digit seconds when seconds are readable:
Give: 7,52
